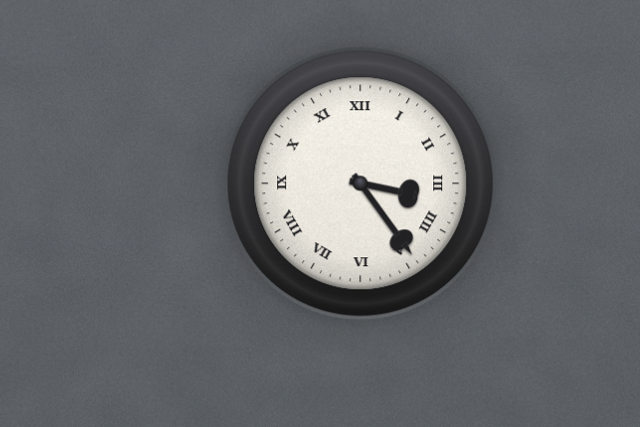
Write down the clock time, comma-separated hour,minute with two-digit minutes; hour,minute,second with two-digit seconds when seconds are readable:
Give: 3,24
